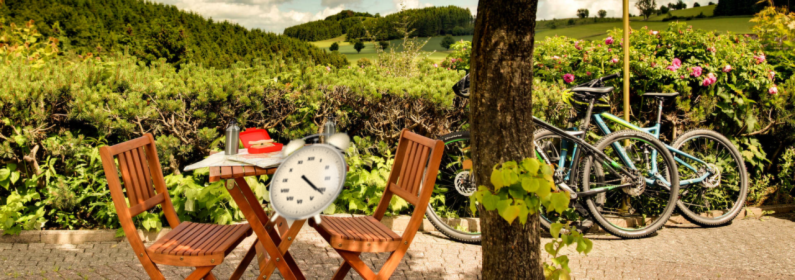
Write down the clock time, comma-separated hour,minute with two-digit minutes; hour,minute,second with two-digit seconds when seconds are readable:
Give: 4,21
